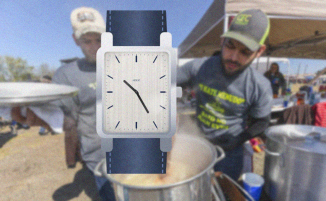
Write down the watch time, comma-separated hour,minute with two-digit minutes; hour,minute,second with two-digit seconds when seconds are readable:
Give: 10,25
